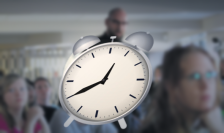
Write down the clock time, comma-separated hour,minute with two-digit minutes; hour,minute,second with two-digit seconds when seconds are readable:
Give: 12,40
